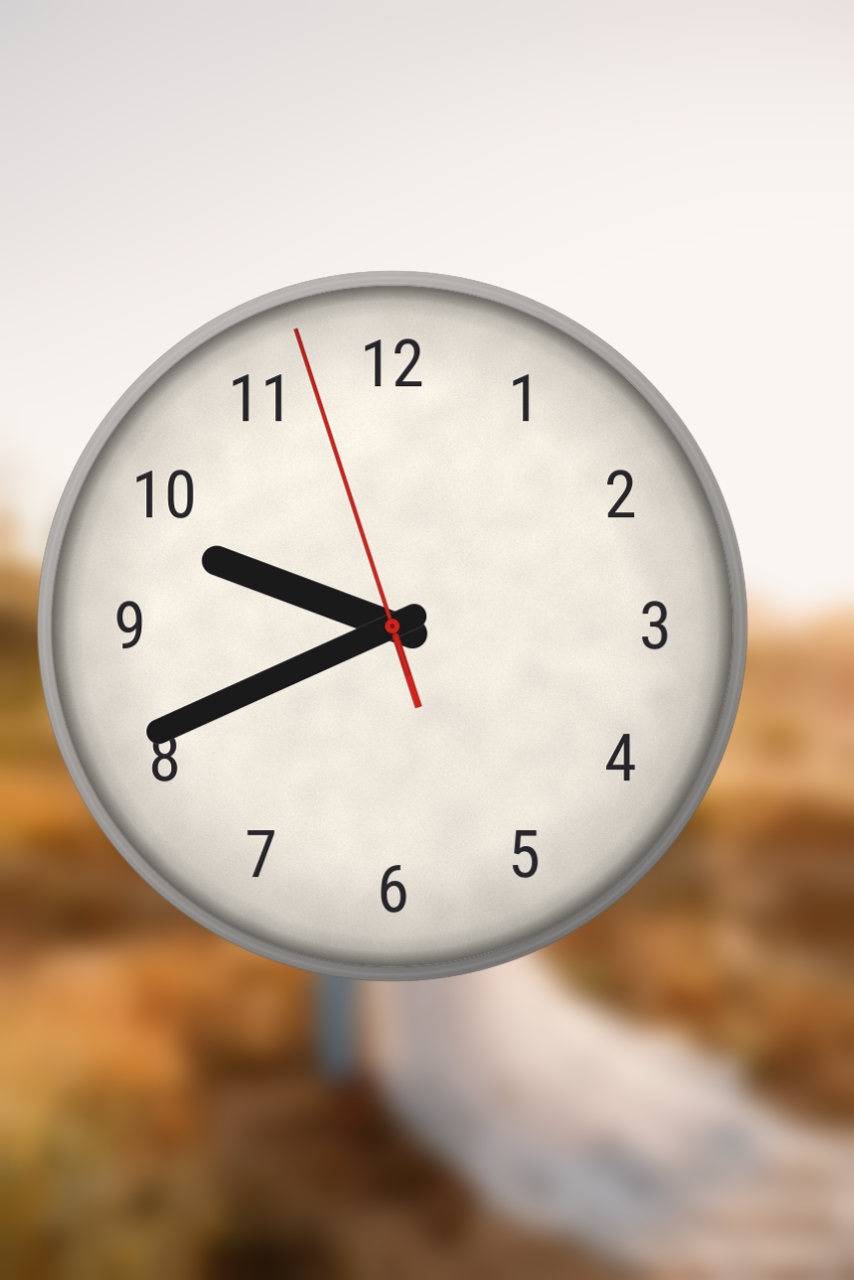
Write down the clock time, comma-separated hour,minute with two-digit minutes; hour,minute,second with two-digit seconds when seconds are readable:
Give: 9,40,57
